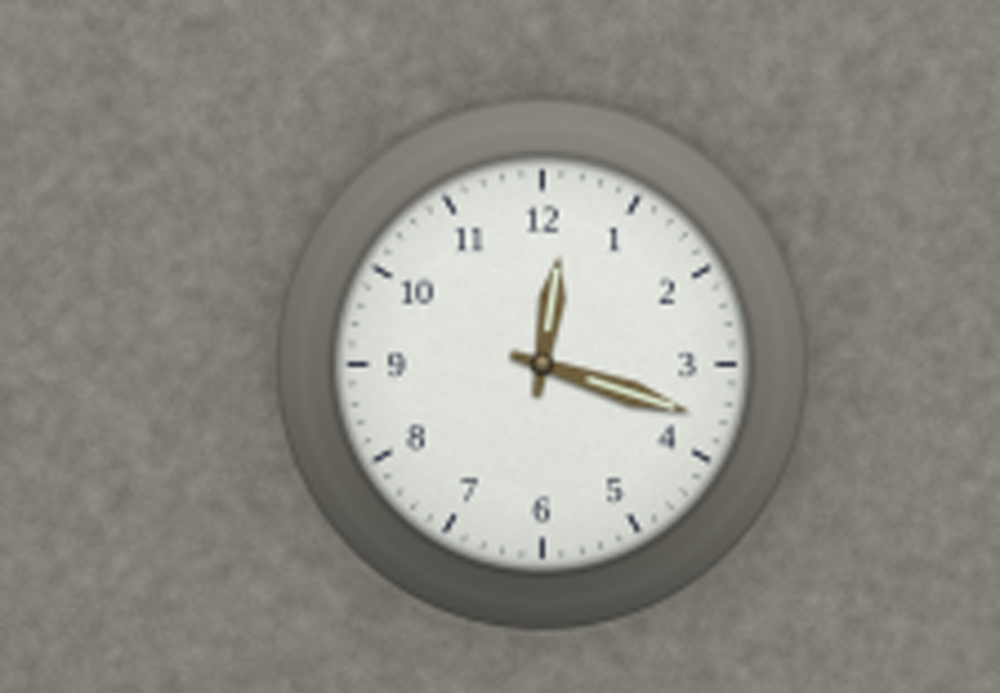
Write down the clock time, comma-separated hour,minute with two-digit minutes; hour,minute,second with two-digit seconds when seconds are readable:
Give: 12,18
